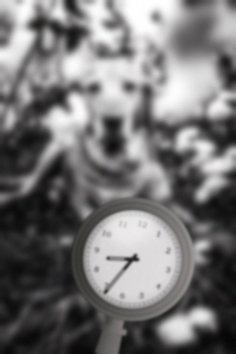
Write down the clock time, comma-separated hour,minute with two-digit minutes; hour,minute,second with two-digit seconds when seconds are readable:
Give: 8,34
